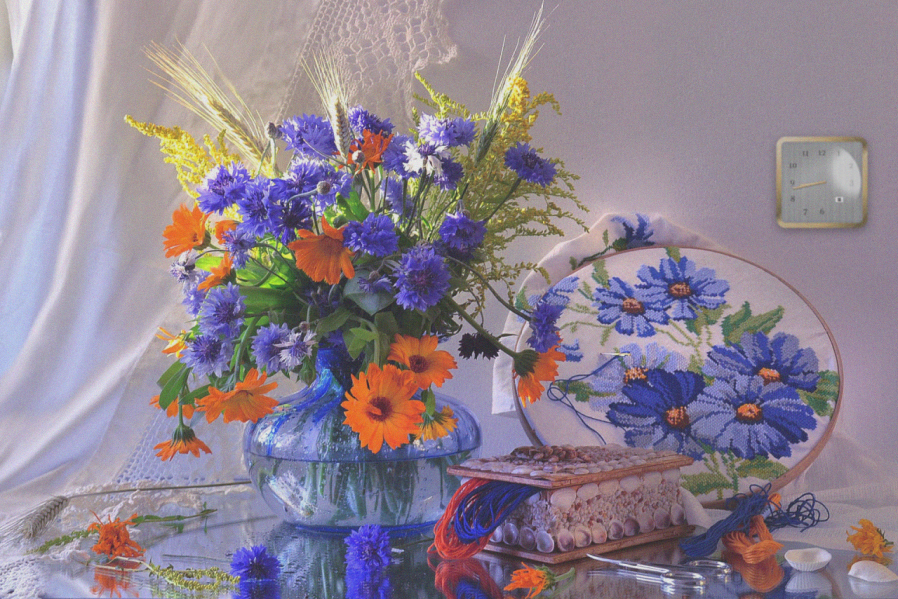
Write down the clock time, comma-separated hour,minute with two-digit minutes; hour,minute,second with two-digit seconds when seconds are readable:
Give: 8,43
